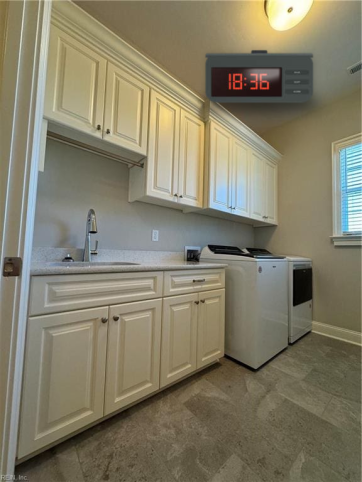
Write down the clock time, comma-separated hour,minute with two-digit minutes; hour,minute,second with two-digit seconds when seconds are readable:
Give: 18,36
